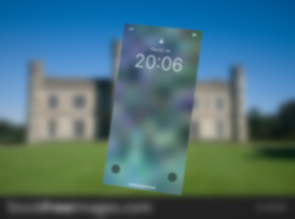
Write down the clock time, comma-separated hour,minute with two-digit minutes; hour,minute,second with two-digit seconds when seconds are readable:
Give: 20,06
